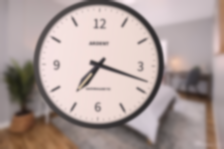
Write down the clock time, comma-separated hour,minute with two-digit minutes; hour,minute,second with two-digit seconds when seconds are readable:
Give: 7,18
